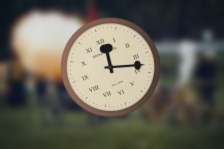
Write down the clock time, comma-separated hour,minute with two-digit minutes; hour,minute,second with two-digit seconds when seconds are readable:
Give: 12,18
